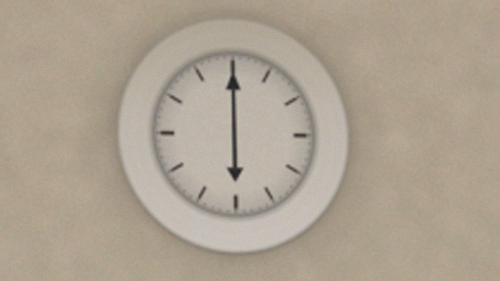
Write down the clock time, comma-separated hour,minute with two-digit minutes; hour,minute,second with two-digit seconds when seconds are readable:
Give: 6,00
